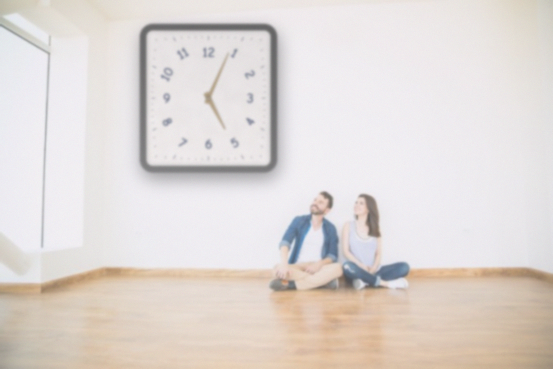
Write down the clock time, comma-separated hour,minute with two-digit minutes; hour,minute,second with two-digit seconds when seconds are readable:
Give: 5,04
